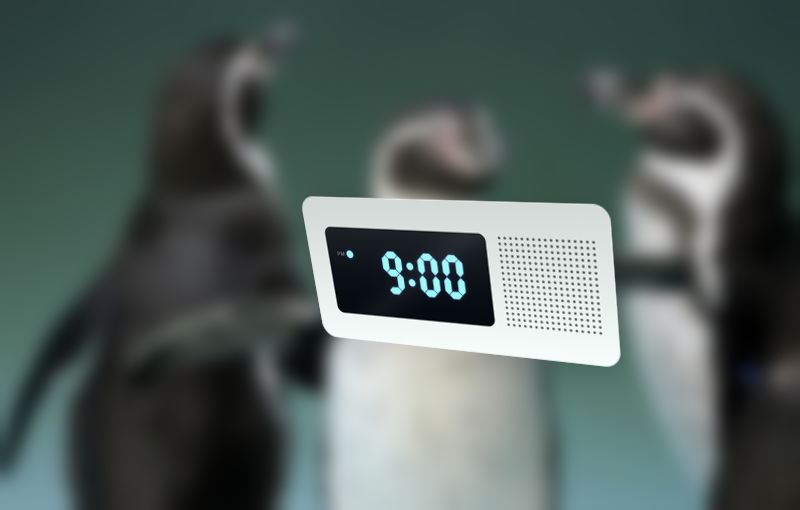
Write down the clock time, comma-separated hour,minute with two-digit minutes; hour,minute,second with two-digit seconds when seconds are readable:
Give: 9,00
